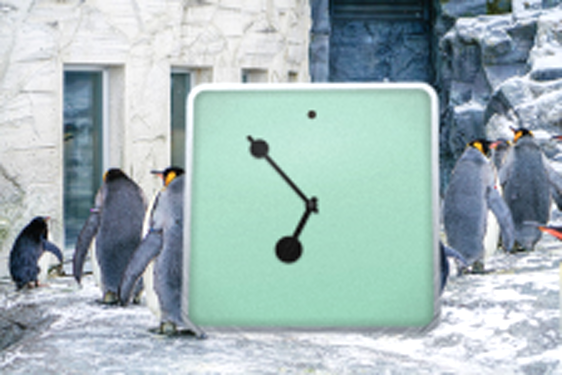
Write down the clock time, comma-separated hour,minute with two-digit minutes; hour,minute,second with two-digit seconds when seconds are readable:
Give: 6,53
